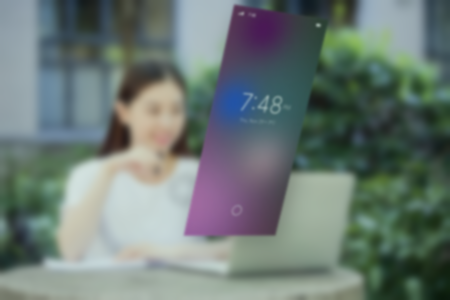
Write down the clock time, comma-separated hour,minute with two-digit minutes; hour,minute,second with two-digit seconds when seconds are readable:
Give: 7,48
